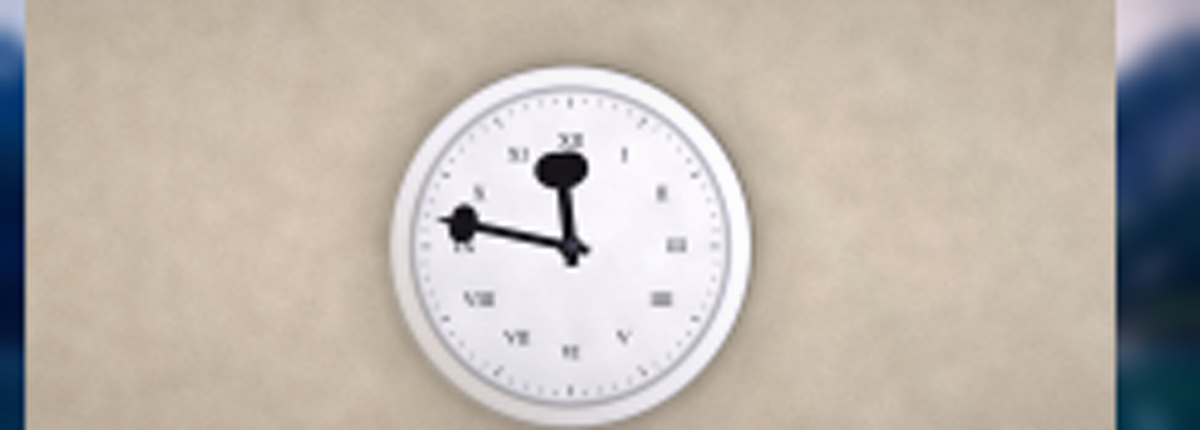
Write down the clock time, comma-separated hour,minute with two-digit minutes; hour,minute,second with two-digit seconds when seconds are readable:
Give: 11,47
